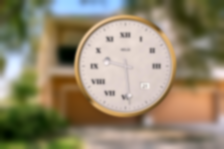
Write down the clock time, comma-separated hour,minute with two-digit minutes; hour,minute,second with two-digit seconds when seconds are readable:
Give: 9,29
